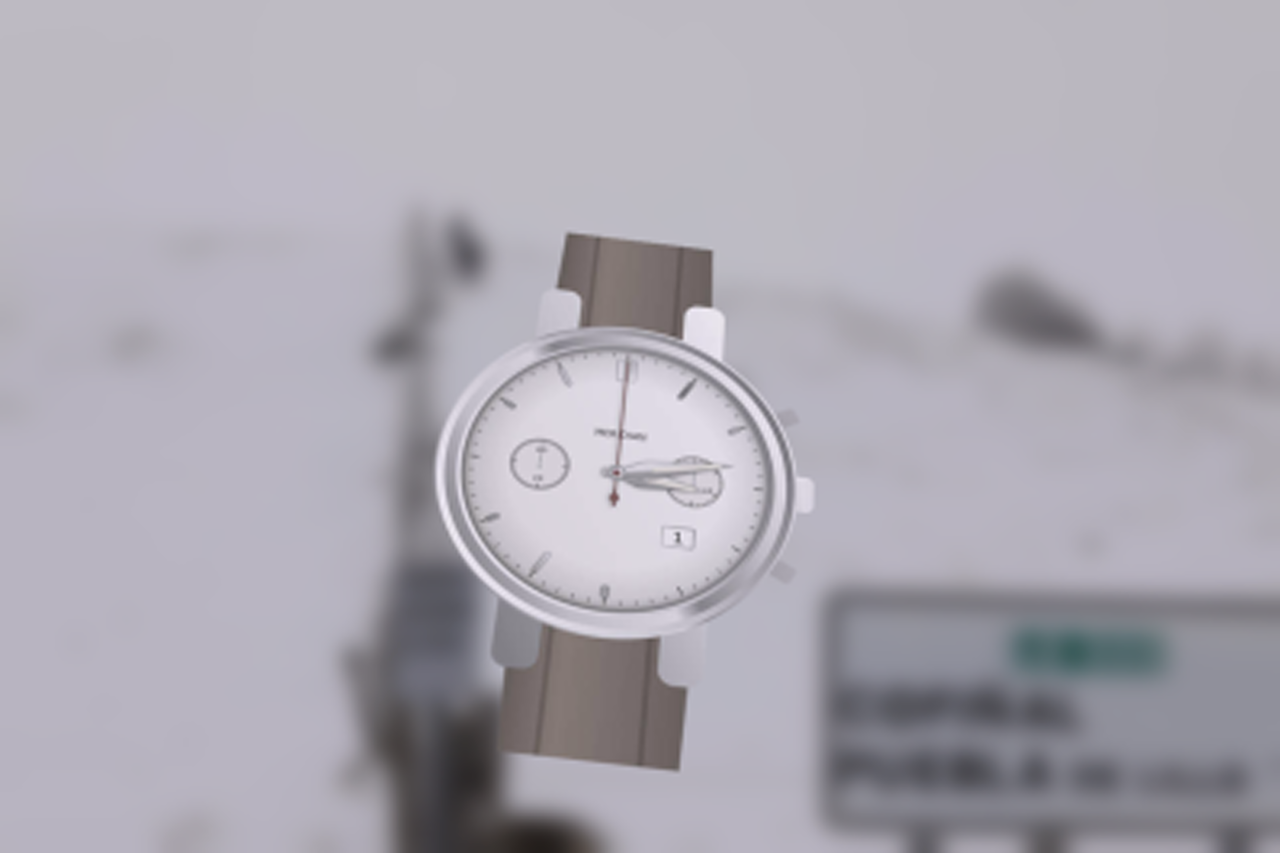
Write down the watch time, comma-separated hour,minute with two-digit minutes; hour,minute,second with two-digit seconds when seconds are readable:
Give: 3,13
